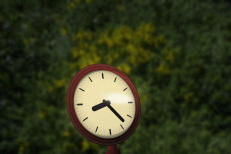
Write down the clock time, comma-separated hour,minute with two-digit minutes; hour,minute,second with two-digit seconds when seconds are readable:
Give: 8,23
